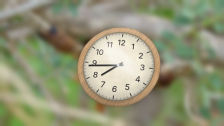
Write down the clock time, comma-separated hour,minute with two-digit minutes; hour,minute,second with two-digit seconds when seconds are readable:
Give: 7,44
